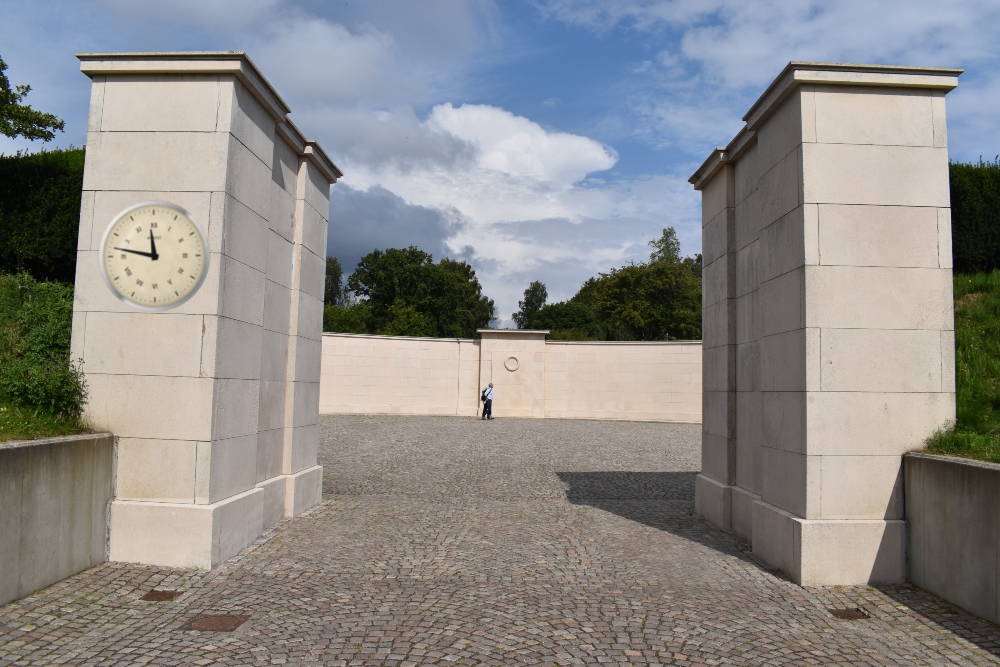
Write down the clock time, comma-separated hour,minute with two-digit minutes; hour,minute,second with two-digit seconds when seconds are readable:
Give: 11,47
